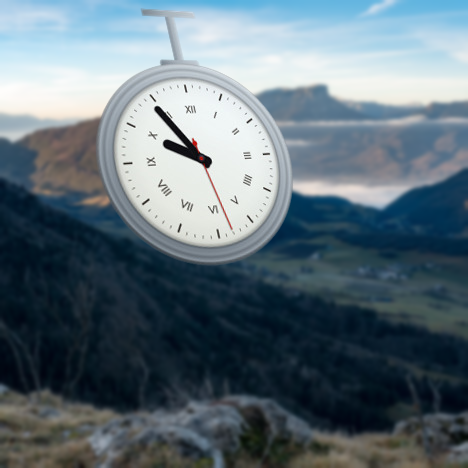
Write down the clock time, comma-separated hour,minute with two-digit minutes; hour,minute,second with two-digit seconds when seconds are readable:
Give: 9,54,28
